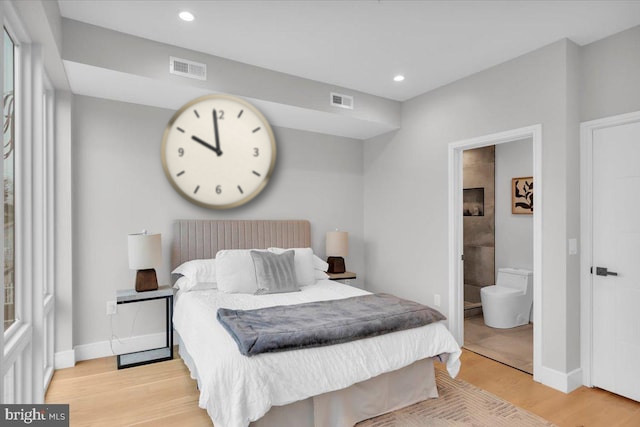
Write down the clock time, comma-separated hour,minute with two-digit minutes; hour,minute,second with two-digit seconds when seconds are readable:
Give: 9,59
